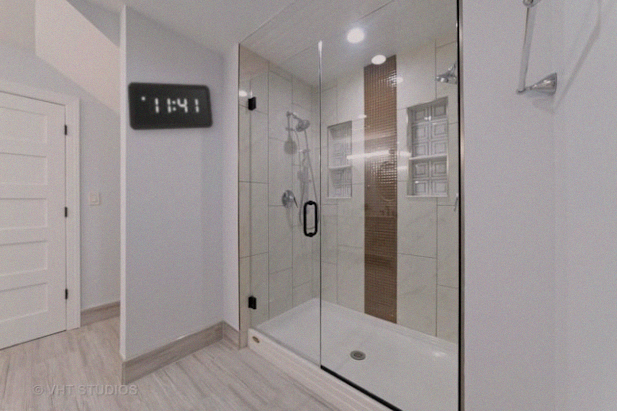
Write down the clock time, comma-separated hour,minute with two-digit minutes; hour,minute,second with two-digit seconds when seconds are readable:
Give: 11,41
